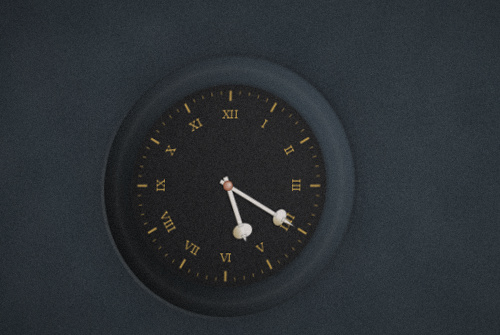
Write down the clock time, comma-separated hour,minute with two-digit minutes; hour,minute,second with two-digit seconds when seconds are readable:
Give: 5,20
